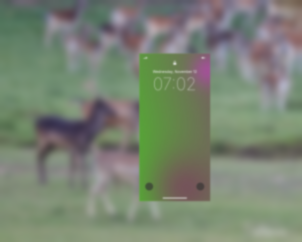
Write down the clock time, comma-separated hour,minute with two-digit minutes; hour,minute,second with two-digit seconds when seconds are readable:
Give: 7,02
